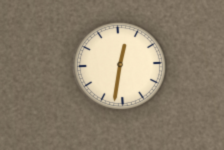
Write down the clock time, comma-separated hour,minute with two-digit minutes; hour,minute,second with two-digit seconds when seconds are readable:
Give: 12,32
